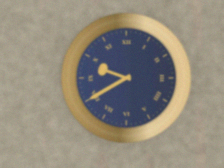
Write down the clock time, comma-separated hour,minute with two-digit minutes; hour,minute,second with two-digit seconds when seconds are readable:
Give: 9,40
